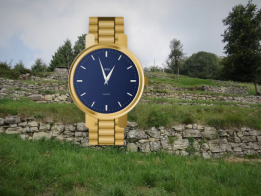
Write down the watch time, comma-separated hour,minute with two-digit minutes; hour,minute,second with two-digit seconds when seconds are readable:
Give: 12,57
